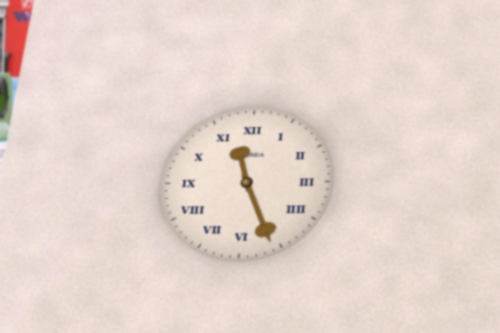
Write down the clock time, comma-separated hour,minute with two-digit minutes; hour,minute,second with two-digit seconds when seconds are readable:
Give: 11,26
